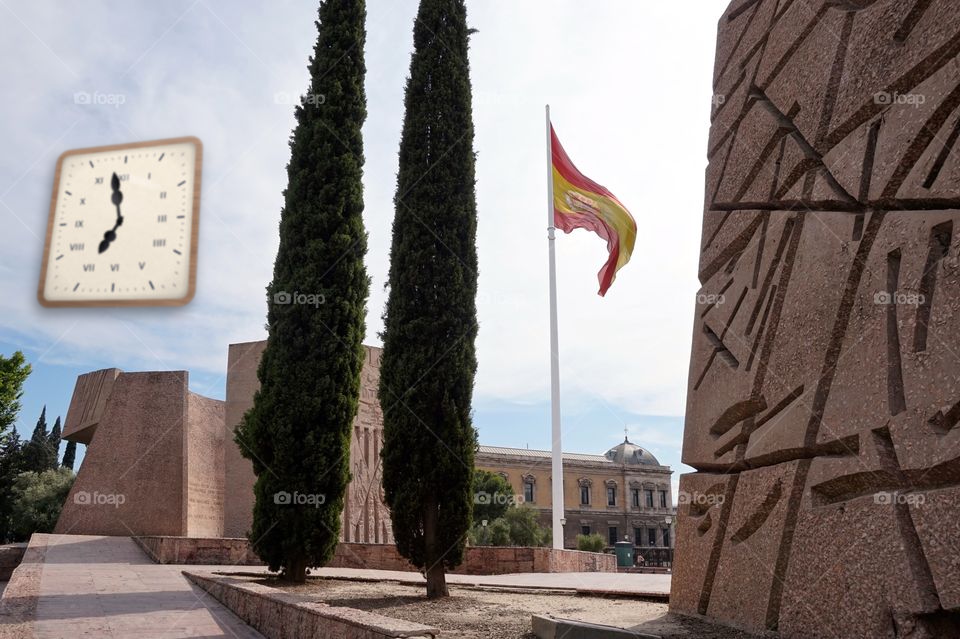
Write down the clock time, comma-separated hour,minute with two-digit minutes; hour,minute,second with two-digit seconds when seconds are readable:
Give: 6,58
